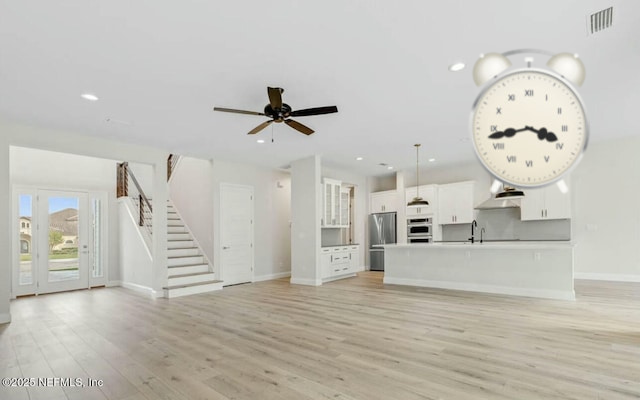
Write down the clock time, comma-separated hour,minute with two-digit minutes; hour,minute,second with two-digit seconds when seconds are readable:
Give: 3,43
